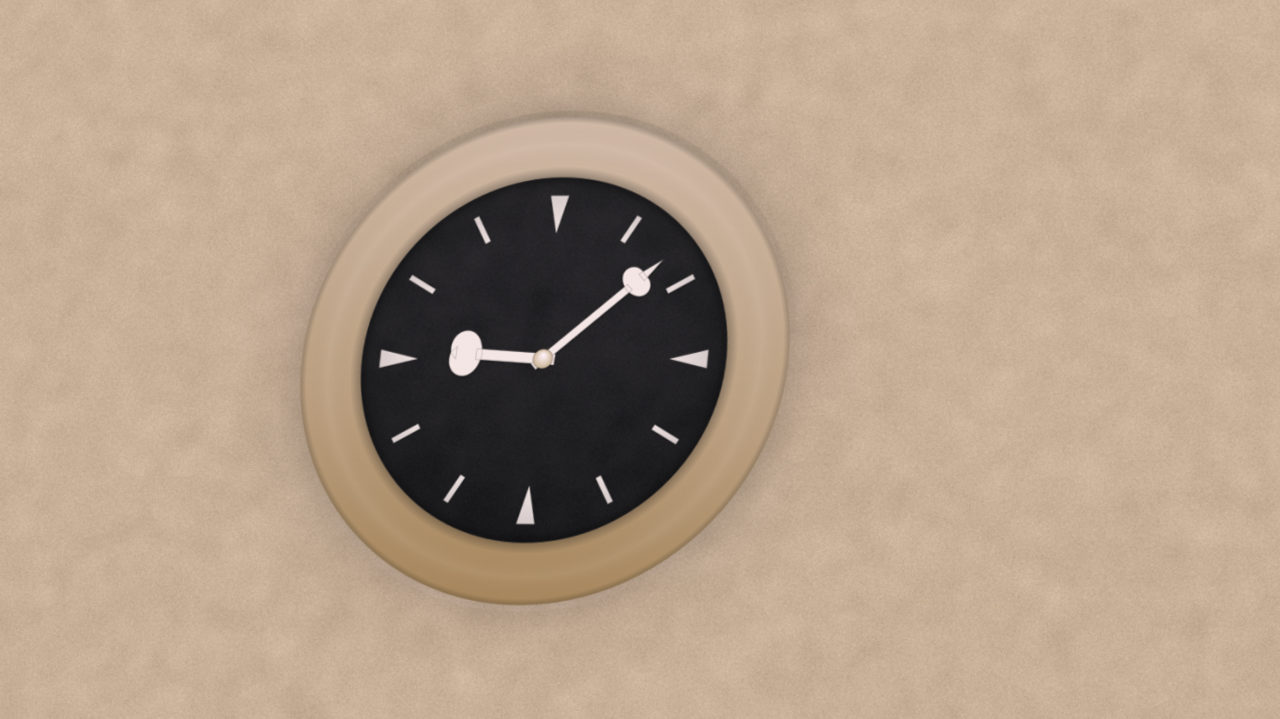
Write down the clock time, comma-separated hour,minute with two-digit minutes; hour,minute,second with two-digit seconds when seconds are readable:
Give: 9,08
